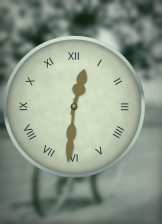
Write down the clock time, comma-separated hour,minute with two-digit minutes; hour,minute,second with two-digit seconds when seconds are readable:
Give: 12,31
